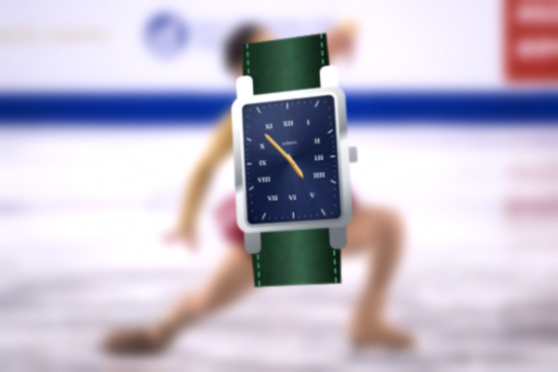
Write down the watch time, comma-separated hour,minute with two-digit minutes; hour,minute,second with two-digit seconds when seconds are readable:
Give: 4,53
